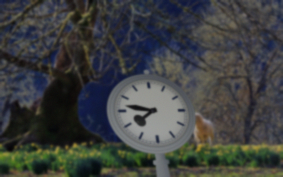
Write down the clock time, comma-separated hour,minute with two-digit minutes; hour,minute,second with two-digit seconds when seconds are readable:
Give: 7,47
